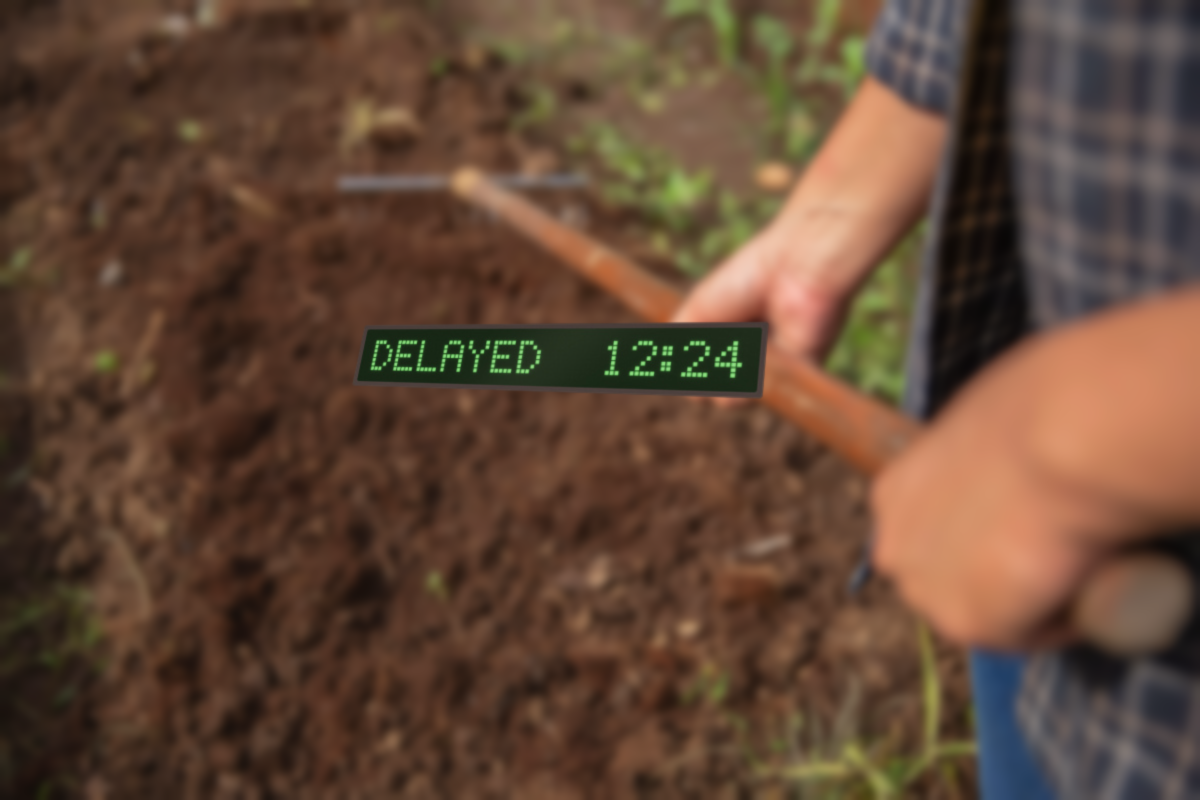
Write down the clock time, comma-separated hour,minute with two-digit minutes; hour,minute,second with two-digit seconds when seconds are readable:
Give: 12,24
